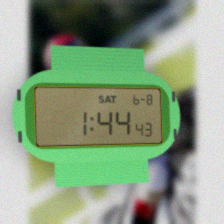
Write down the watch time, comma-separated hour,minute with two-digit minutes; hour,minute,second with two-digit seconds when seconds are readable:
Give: 1,44,43
